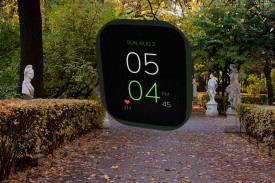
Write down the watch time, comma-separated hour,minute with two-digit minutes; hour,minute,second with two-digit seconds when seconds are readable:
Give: 5,04,45
